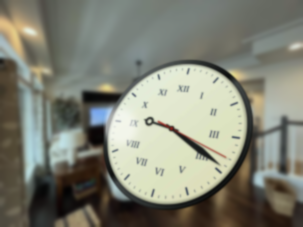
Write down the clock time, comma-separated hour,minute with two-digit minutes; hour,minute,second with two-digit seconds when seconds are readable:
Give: 9,19,18
